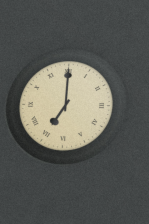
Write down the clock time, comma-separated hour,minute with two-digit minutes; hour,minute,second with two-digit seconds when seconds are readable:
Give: 7,00
